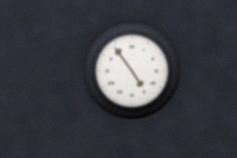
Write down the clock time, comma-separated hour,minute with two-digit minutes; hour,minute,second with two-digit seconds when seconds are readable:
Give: 4,54
